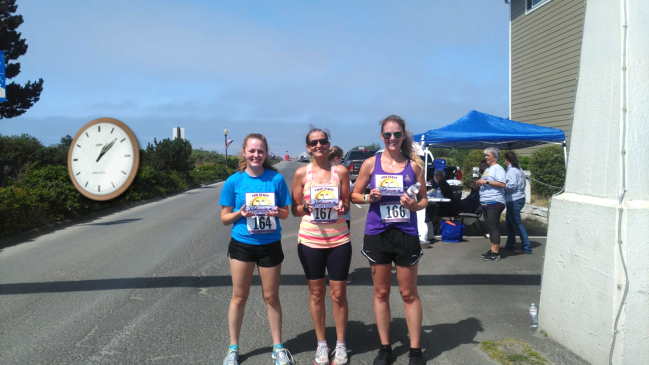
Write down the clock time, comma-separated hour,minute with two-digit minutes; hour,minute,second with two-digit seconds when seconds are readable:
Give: 1,08
